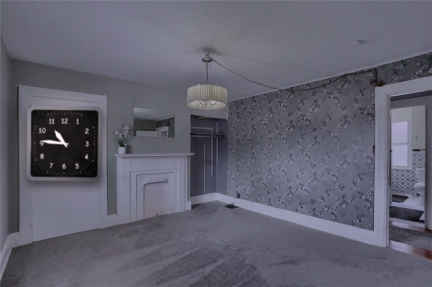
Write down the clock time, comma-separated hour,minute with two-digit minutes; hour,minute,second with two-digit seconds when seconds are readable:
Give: 10,46
